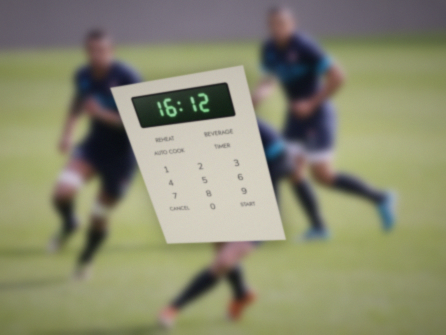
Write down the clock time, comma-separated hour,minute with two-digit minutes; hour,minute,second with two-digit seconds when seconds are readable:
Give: 16,12
